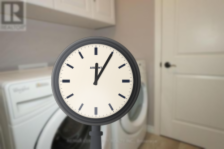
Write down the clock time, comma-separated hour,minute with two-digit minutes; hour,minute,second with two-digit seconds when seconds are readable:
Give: 12,05
